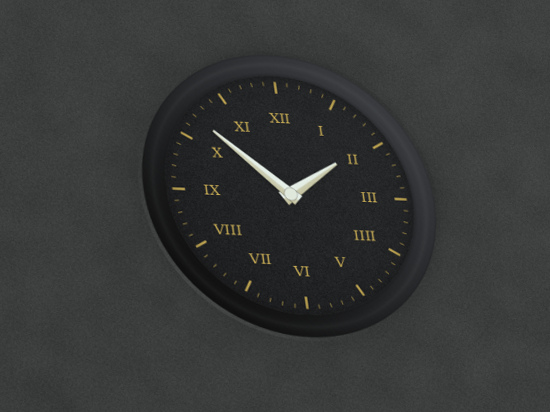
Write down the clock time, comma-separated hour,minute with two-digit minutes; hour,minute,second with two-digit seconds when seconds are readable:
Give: 1,52
